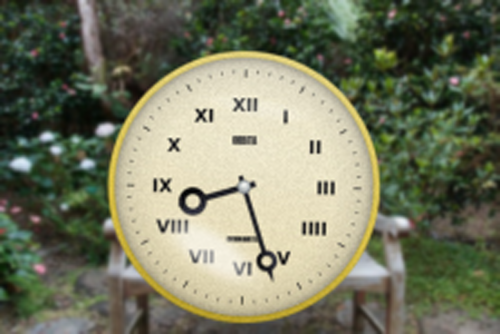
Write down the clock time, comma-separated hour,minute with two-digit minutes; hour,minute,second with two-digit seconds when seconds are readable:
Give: 8,27
